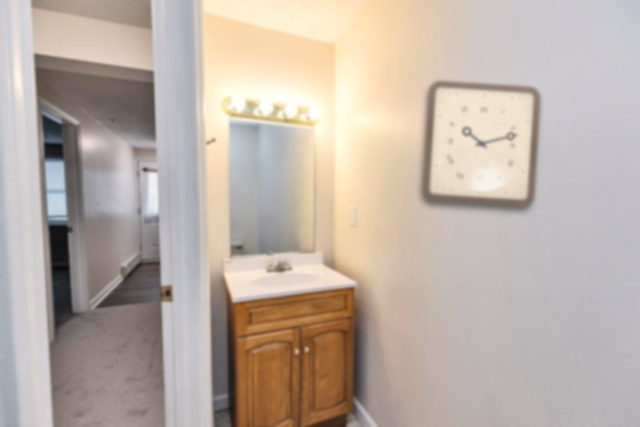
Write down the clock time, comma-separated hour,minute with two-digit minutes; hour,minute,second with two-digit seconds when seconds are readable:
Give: 10,12
